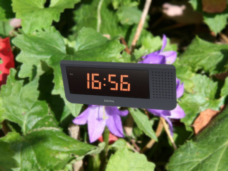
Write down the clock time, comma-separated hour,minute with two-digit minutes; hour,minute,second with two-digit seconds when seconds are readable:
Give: 16,56
